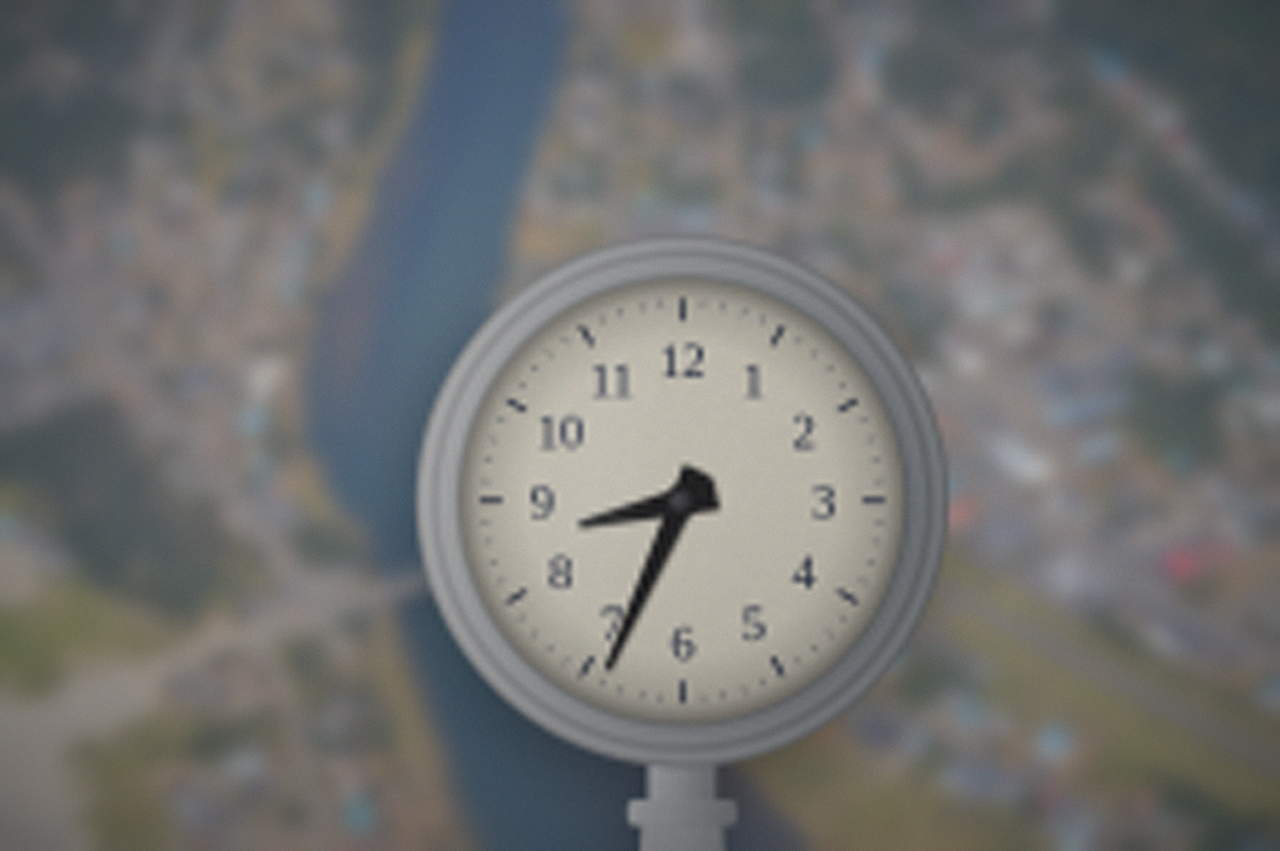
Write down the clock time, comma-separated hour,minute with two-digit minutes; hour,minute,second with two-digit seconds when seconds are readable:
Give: 8,34
